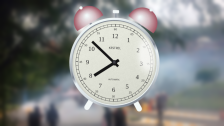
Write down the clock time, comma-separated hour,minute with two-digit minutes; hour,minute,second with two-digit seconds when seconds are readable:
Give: 7,52
